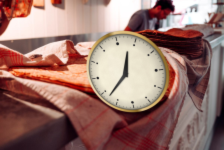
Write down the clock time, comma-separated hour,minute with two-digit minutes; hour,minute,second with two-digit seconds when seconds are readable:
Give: 12,38
